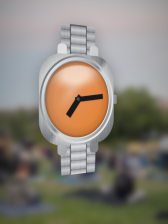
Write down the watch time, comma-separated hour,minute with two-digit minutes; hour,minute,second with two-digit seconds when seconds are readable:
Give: 7,14
